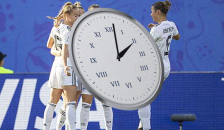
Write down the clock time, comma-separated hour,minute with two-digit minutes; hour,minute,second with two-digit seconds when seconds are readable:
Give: 2,02
